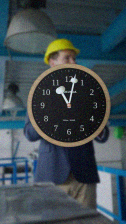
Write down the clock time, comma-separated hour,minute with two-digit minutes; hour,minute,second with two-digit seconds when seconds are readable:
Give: 11,02
